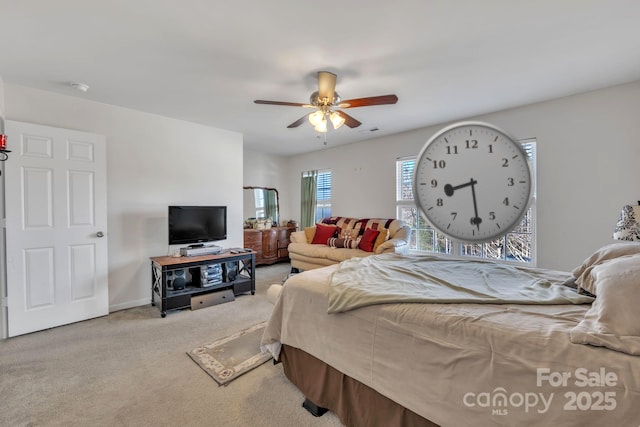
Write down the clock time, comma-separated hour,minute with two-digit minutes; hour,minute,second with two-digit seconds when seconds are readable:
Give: 8,29
